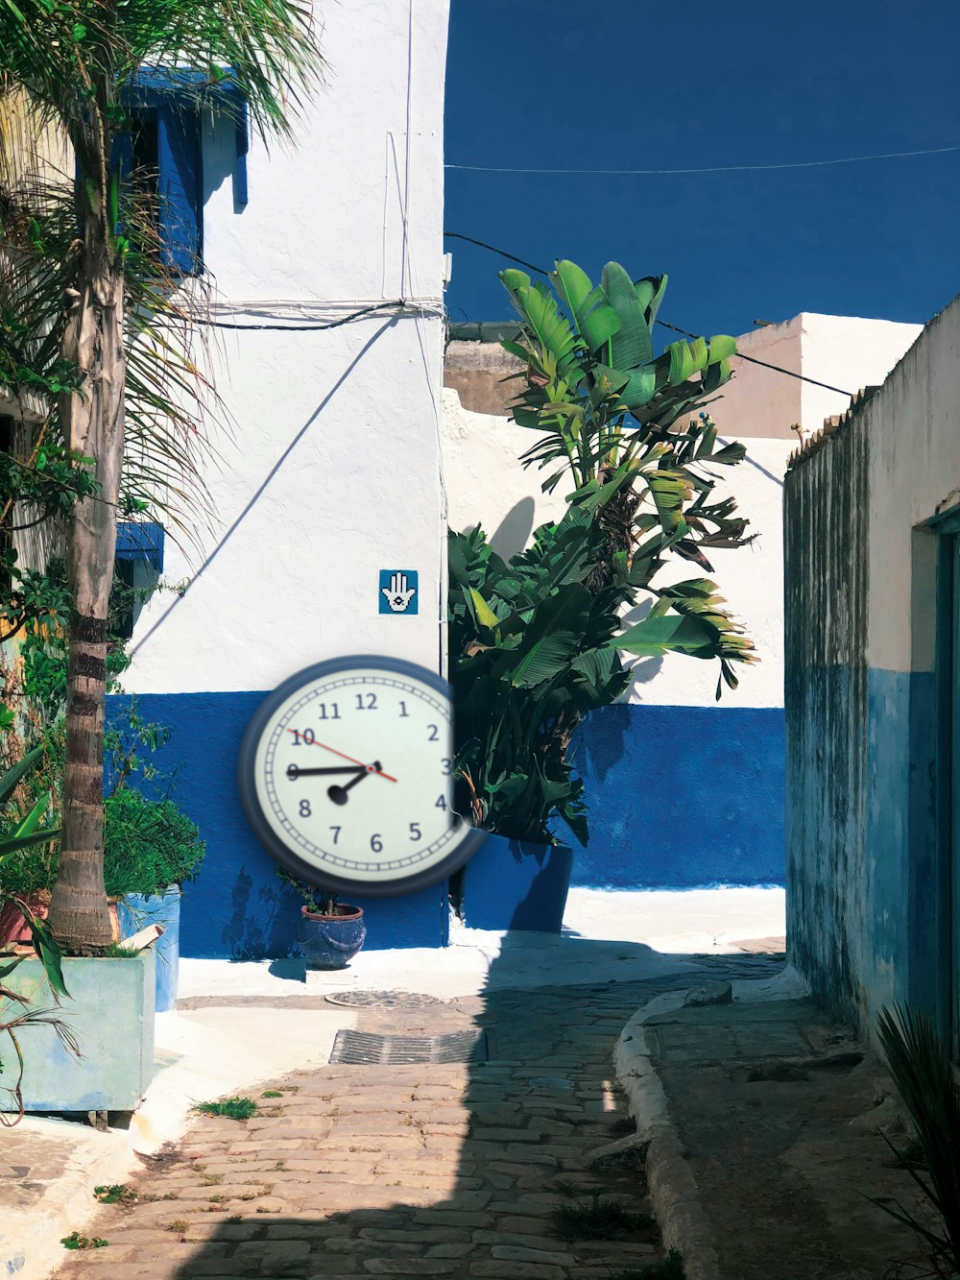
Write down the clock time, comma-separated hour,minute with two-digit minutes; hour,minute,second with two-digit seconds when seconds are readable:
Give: 7,44,50
